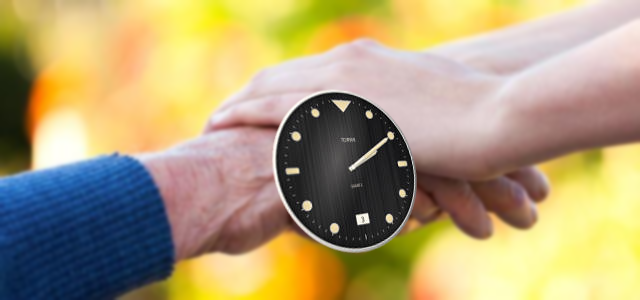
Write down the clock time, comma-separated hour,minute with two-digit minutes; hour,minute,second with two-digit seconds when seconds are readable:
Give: 2,10
